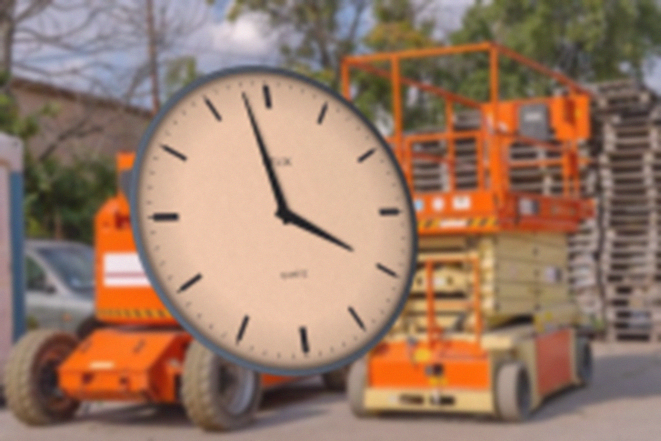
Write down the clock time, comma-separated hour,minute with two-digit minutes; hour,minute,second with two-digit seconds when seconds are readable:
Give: 3,58
